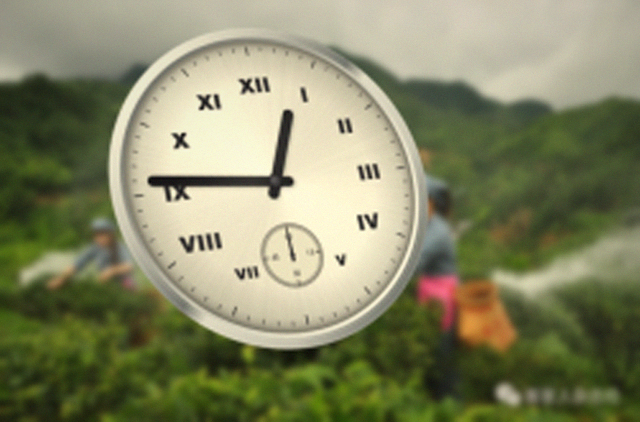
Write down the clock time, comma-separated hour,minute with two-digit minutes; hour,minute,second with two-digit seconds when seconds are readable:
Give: 12,46
